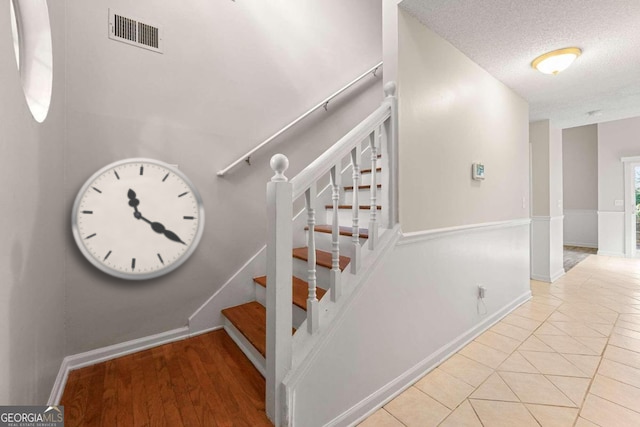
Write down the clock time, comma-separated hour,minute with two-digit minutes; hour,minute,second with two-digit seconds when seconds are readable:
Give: 11,20
